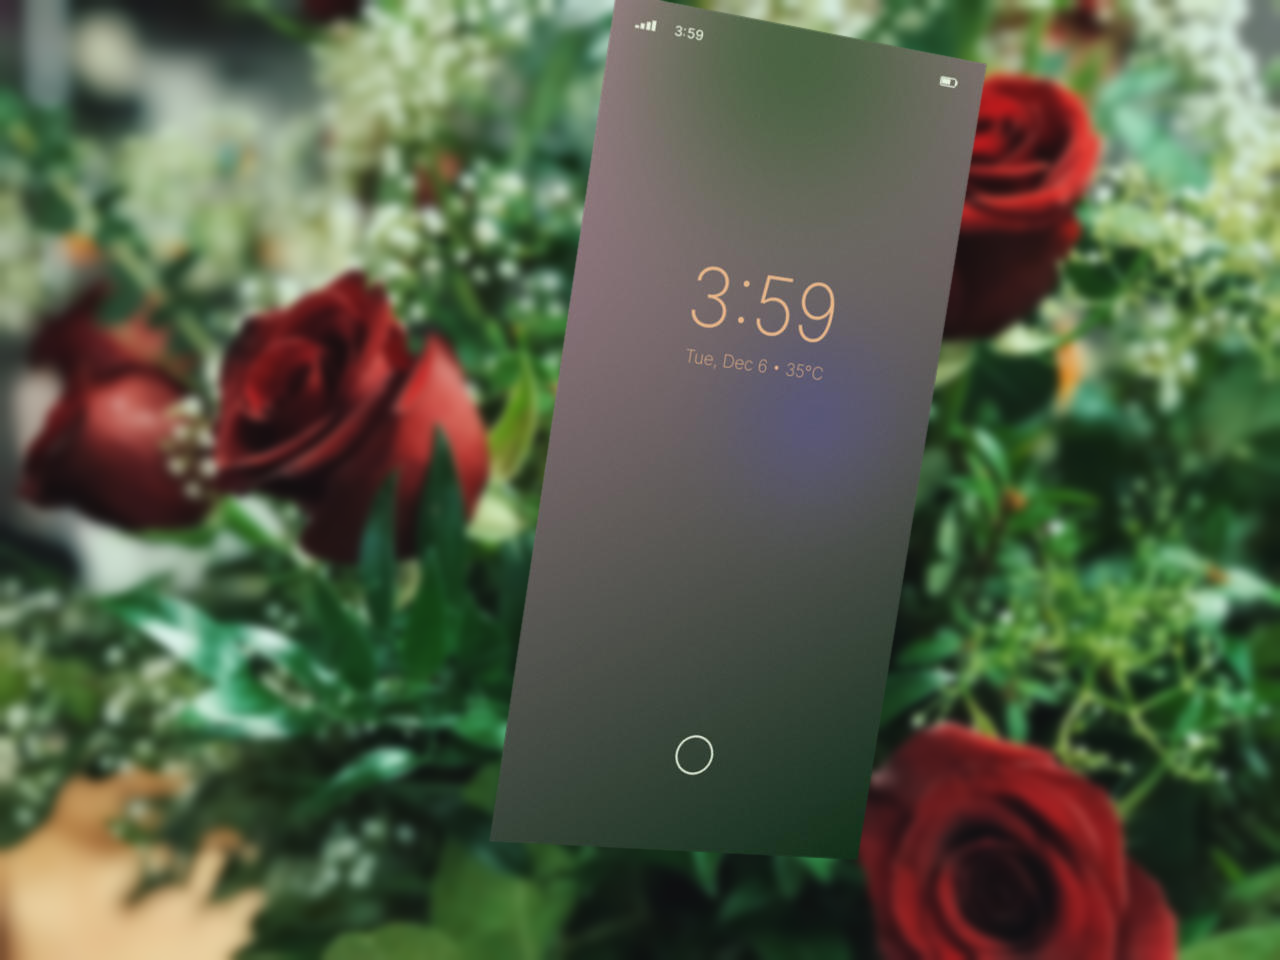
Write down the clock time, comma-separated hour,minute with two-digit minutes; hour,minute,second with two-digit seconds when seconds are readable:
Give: 3,59
